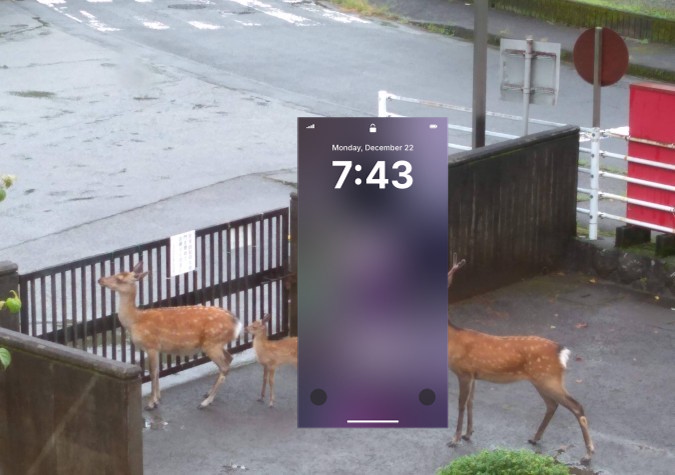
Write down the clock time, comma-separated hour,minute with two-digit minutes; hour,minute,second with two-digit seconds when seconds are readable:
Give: 7,43
